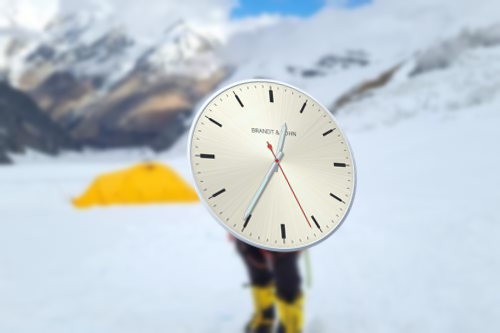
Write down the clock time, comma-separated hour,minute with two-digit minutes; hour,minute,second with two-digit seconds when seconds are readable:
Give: 12,35,26
